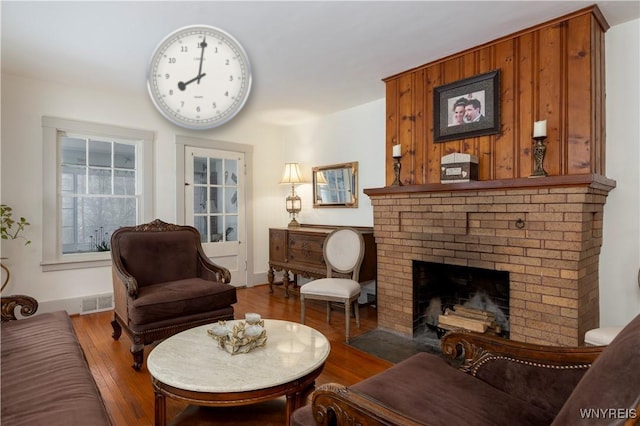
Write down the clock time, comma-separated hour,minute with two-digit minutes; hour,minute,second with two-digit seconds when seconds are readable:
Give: 8,01
